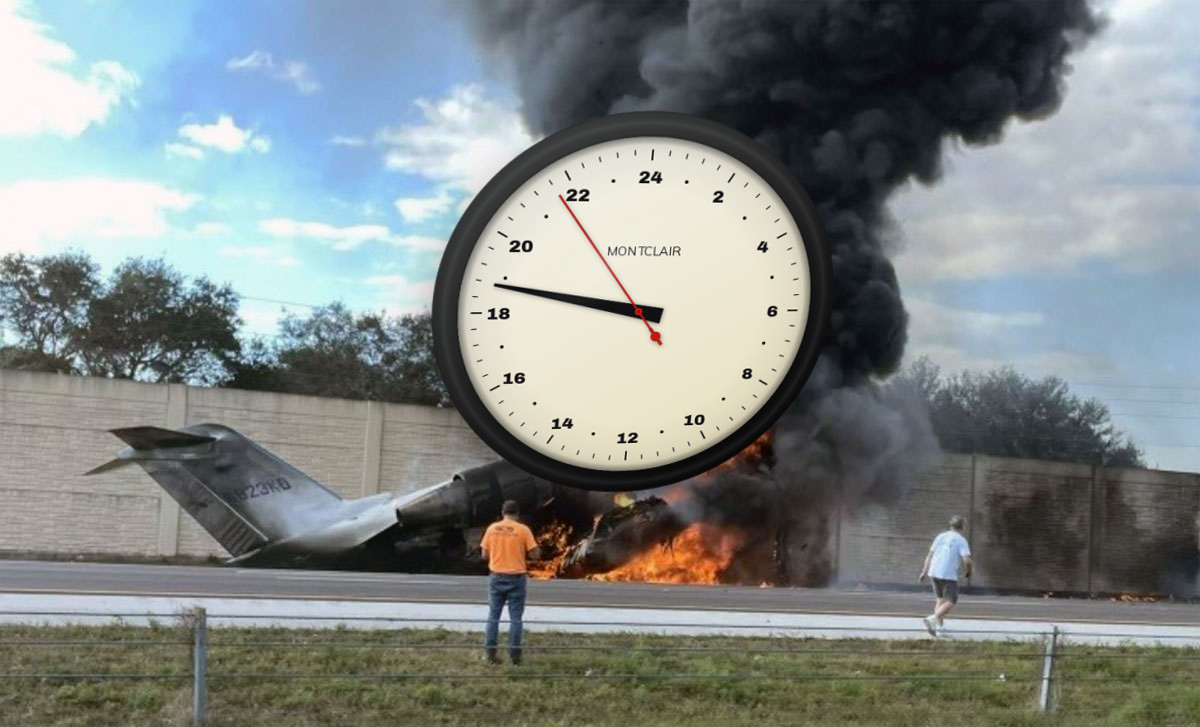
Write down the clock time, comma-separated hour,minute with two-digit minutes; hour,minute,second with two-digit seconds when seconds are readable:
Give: 18,46,54
